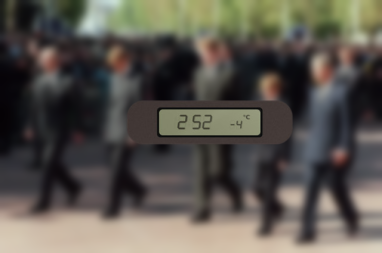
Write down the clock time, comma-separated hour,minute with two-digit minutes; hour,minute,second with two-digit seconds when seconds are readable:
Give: 2,52
